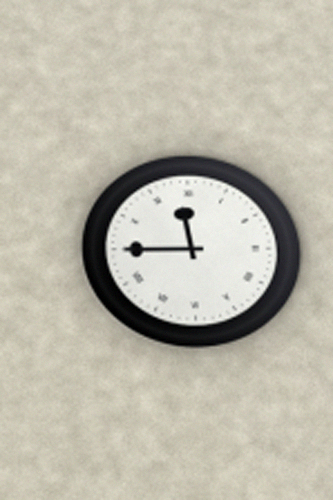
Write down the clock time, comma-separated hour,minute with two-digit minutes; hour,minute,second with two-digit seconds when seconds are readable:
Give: 11,45
